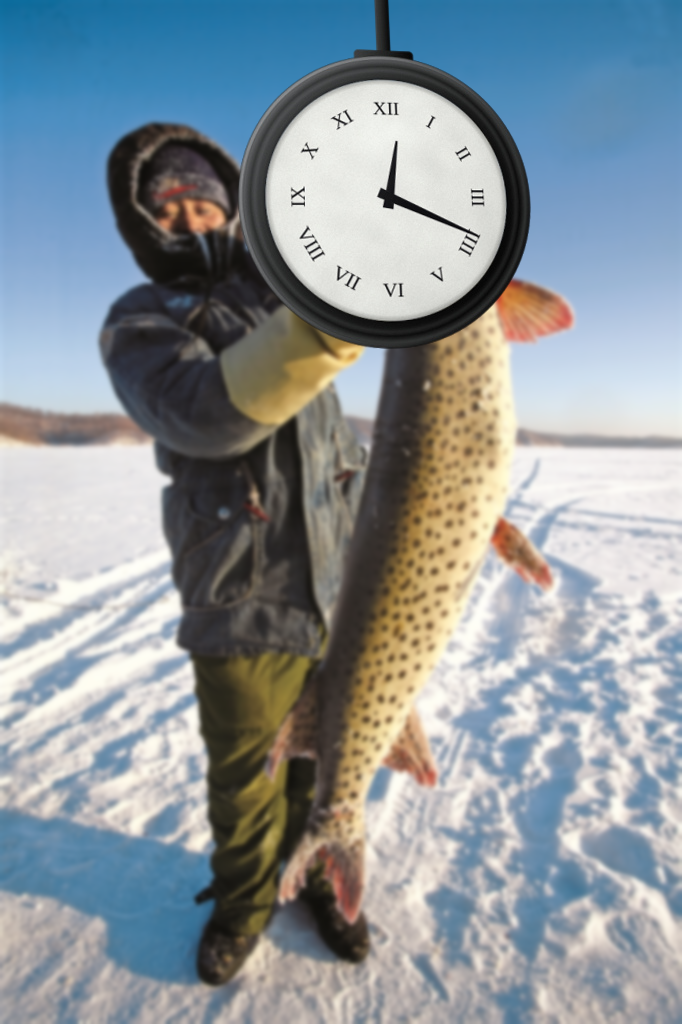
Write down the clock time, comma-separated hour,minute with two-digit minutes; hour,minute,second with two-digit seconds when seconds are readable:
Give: 12,19
